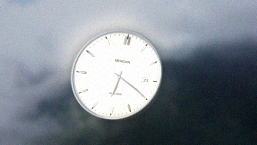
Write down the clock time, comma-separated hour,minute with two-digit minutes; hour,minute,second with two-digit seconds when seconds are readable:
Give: 6,20
